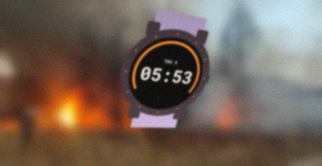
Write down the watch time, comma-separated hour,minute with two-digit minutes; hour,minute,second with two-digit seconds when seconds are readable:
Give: 5,53
